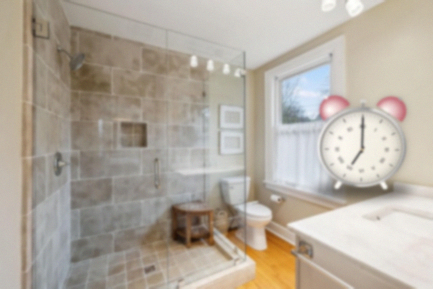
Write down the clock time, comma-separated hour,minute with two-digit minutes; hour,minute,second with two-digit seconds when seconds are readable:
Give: 7,00
